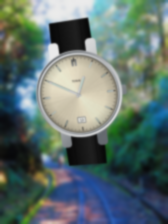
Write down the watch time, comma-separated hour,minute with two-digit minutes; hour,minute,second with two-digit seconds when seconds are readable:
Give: 12,50
